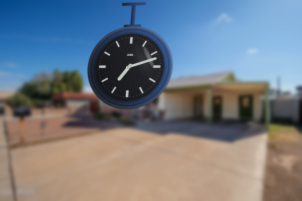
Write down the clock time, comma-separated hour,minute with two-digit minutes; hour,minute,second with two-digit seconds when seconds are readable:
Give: 7,12
